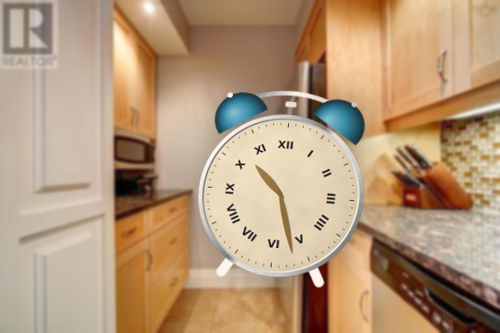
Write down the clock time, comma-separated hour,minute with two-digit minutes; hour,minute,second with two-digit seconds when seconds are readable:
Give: 10,27
